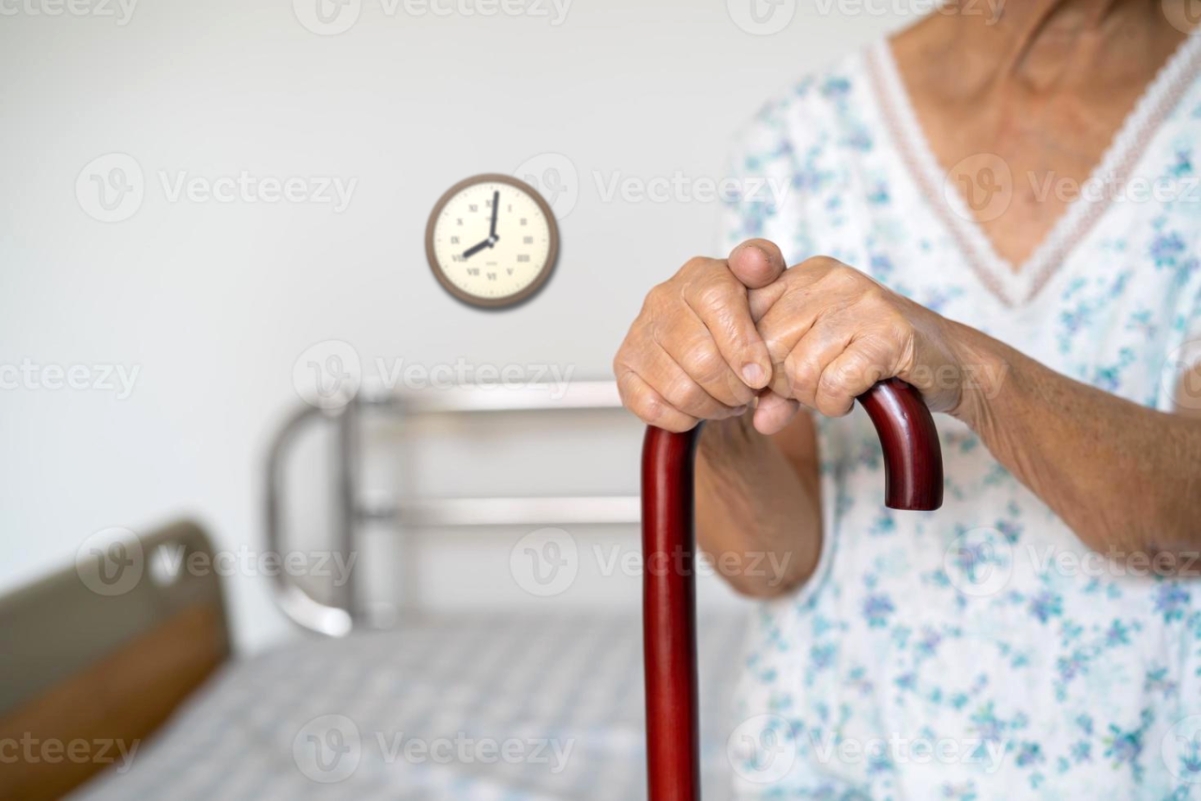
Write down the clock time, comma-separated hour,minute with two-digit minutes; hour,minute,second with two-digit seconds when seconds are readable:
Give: 8,01
